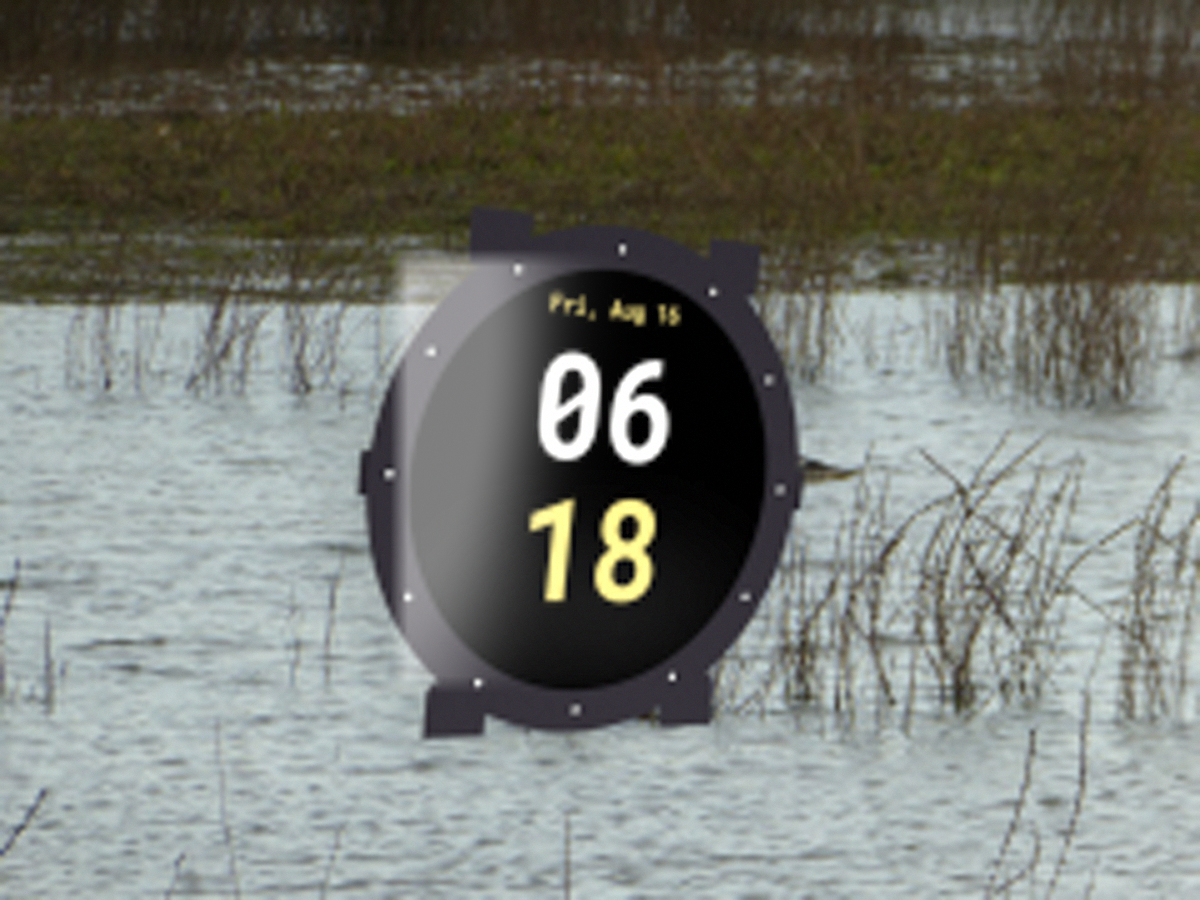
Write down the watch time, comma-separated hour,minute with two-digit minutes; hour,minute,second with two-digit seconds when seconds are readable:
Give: 6,18
